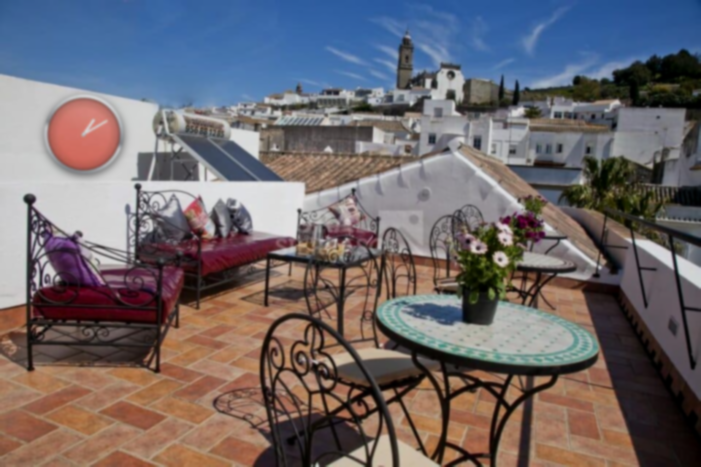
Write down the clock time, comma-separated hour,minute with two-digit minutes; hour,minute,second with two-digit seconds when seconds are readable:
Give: 1,10
